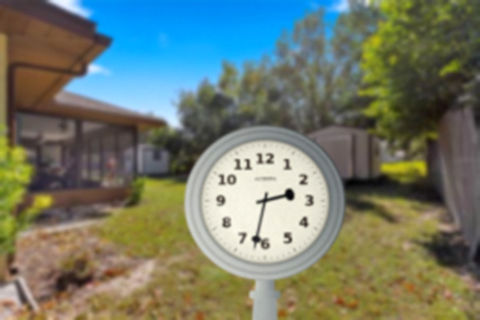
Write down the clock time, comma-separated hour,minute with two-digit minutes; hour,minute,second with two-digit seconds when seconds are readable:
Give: 2,32
